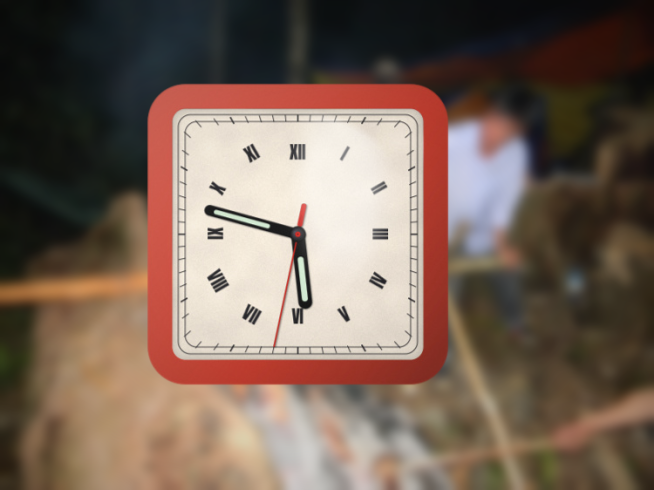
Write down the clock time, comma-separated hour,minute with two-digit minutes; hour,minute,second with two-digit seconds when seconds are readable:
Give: 5,47,32
